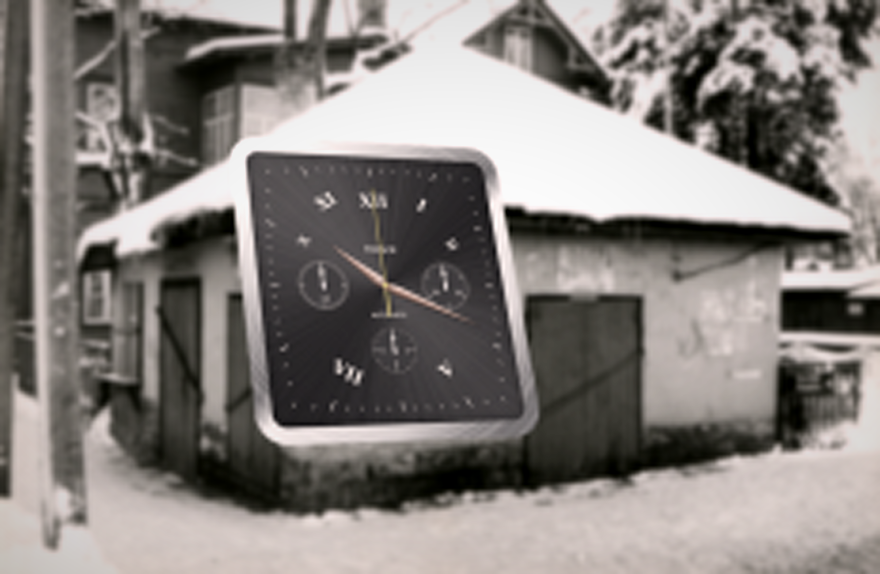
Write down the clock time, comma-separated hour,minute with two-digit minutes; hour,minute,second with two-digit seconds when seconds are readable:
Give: 10,19
